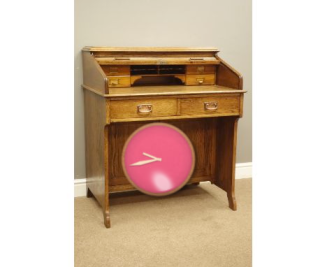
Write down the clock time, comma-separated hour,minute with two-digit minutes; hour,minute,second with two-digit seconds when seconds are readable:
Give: 9,43
